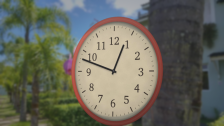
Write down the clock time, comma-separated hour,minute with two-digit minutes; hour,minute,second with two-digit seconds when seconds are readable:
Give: 12,48
